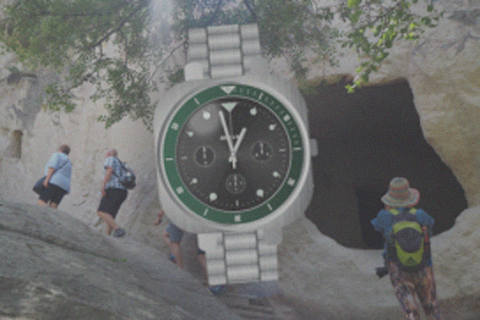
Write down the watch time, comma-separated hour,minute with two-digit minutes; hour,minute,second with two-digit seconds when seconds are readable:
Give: 12,58
